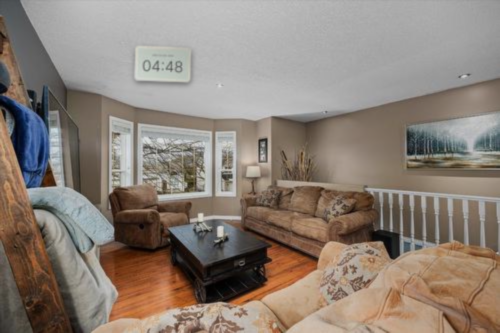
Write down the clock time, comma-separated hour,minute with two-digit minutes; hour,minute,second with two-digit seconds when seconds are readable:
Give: 4,48
